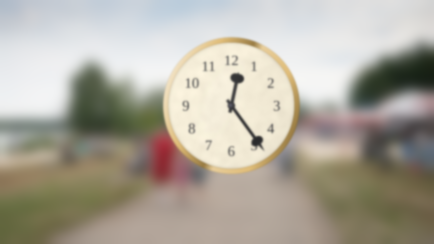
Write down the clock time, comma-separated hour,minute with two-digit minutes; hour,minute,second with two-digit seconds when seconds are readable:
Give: 12,24
